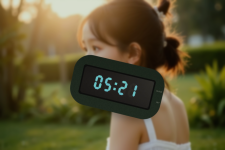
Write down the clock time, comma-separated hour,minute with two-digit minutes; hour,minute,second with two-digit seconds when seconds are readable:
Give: 5,21
